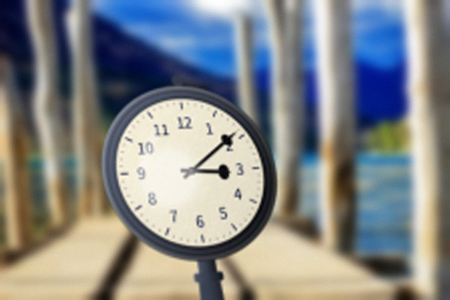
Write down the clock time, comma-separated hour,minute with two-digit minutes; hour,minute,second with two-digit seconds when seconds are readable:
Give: 3,09
